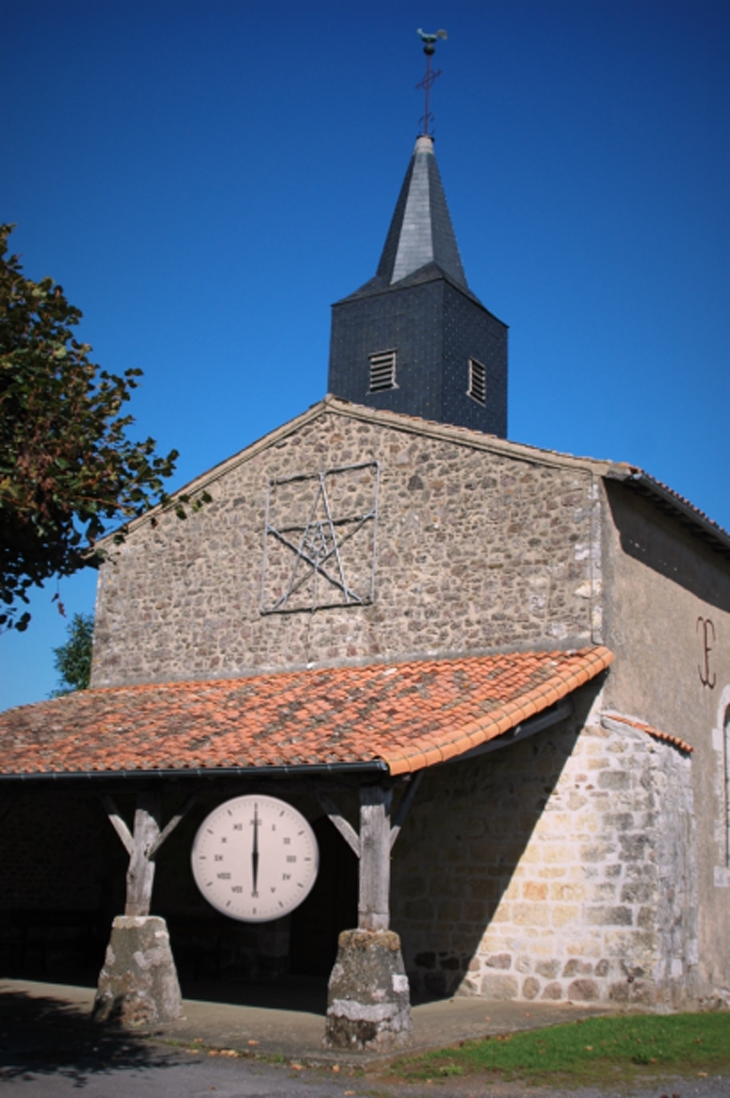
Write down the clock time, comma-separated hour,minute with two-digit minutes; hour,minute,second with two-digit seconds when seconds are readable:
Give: 6,00
